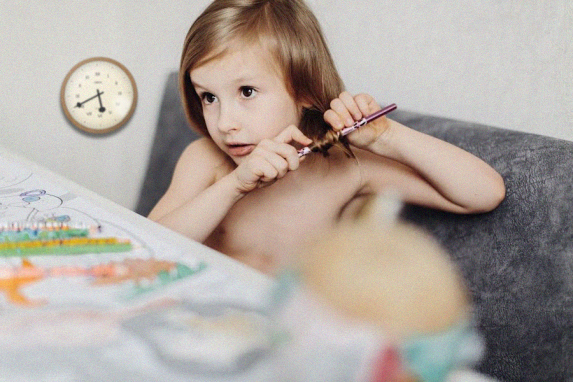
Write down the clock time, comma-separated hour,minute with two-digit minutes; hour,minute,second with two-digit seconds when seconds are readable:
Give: 5,41
